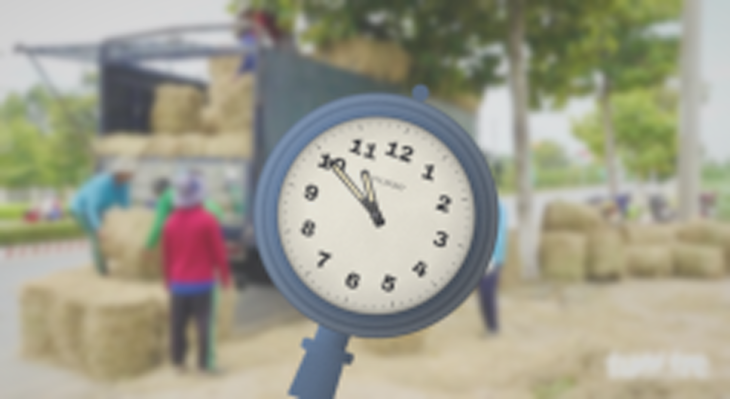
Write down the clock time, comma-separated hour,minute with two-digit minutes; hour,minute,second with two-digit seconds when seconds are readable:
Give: 10,50
